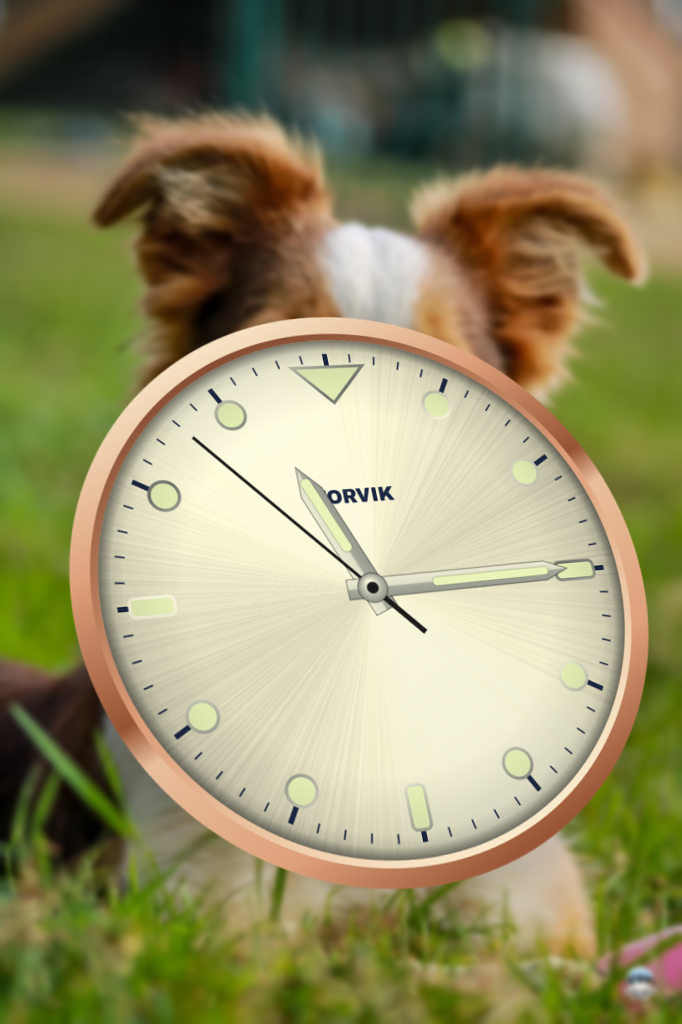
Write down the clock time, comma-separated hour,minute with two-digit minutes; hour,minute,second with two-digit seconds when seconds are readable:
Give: 11,14,53
